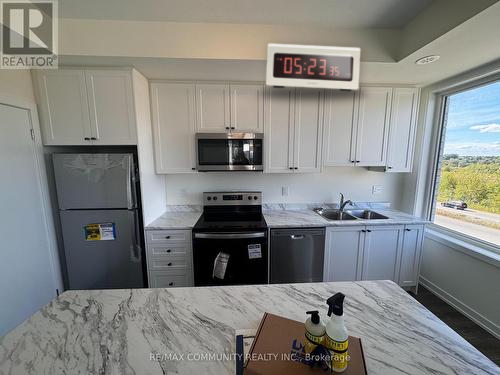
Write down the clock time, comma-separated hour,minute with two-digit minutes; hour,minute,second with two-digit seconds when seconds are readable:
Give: 5,23
